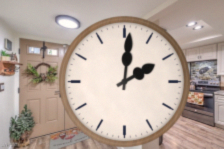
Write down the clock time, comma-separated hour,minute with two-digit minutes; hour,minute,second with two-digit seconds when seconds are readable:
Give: 2,01
